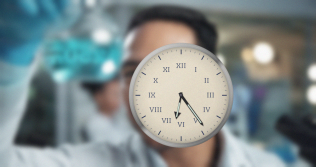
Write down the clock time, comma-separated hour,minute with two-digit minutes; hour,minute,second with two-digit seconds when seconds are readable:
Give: 6,24
